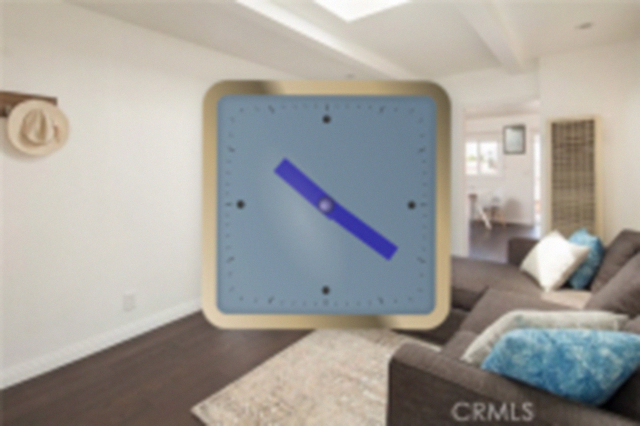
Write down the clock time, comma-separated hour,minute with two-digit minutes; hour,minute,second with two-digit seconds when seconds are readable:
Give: 10,21
